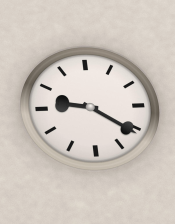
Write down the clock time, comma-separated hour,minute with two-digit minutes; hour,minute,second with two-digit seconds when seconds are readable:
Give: 9,21
